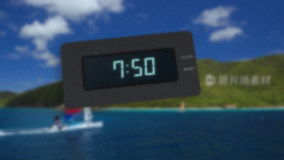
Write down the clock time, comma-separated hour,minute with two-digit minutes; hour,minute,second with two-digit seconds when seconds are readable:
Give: 7,50
